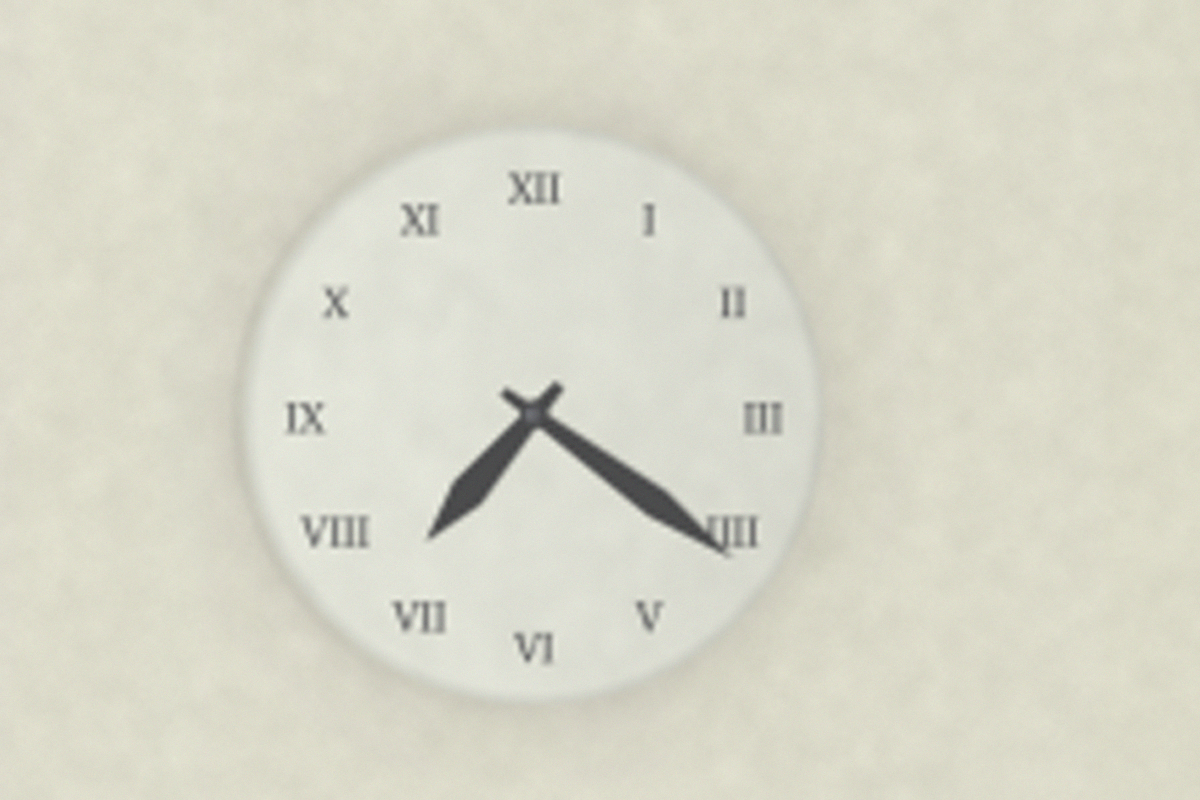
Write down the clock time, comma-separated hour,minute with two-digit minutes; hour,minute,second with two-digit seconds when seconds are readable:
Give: 7,21
